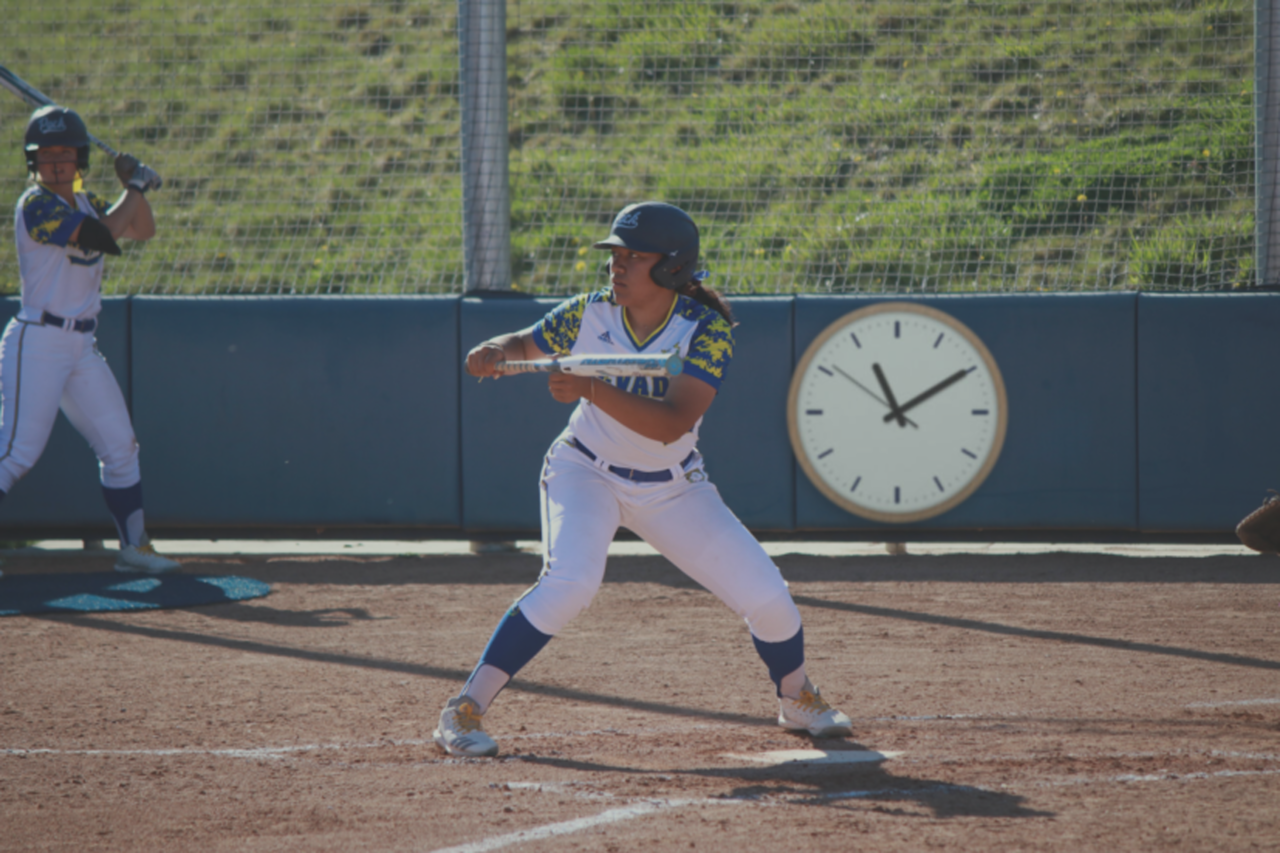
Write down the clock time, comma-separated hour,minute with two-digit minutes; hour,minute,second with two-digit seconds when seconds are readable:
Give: 11,09,51
